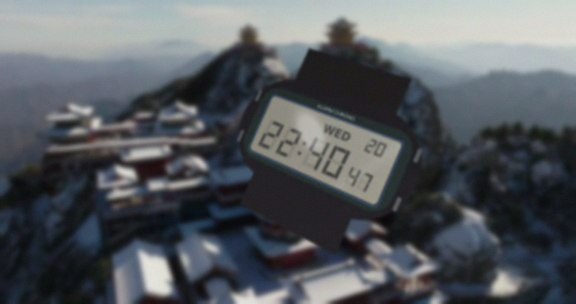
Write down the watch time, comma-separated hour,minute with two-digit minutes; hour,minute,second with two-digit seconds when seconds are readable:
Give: 22,40,47
